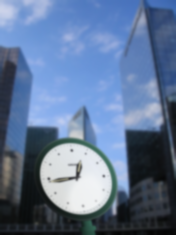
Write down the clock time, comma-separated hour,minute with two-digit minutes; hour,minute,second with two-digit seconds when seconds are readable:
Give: 12,44
